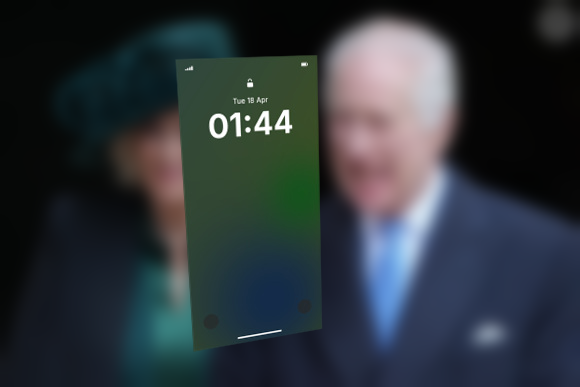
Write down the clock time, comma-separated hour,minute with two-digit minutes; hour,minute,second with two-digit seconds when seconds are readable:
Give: 1,44
